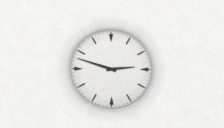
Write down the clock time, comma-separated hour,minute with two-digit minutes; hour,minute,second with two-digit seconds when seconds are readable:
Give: 2,48
